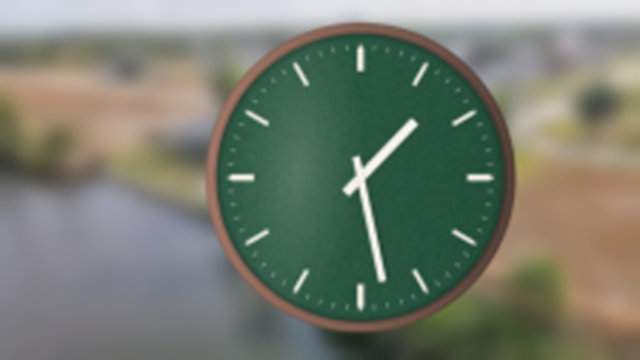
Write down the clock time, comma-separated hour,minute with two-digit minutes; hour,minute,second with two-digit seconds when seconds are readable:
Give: 1,28
